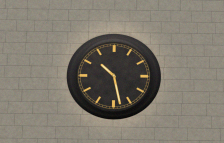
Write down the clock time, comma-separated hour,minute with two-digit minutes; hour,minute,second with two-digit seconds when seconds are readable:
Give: 10,28
